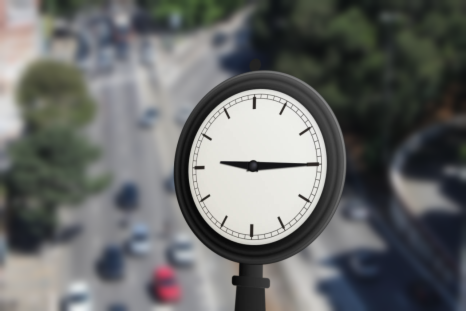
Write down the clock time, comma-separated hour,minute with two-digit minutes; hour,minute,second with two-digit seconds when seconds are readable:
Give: 9,15
